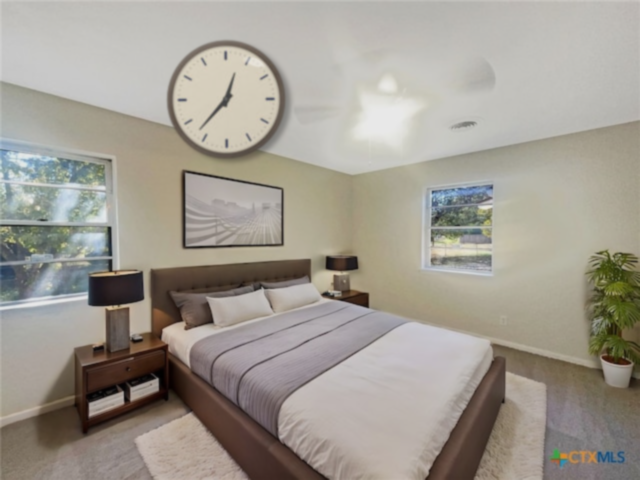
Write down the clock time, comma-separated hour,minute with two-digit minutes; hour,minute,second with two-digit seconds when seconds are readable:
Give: 12,37
